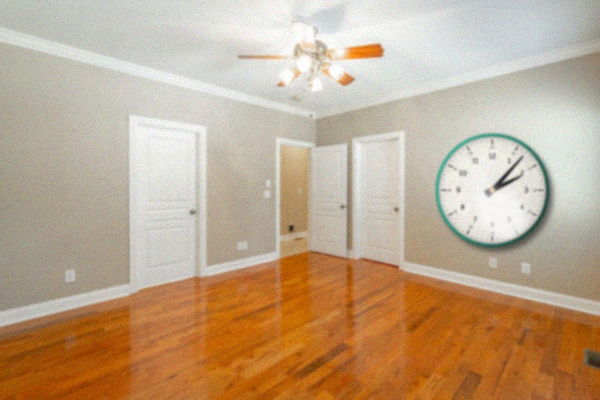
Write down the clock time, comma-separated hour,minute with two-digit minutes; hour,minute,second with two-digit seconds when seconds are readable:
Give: 2,07
